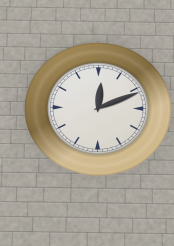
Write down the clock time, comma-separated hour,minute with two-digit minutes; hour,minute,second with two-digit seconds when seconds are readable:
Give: 12,11
